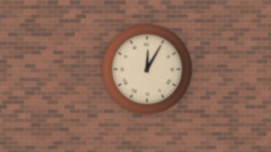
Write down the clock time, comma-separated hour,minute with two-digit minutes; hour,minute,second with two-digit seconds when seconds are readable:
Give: 12,05
